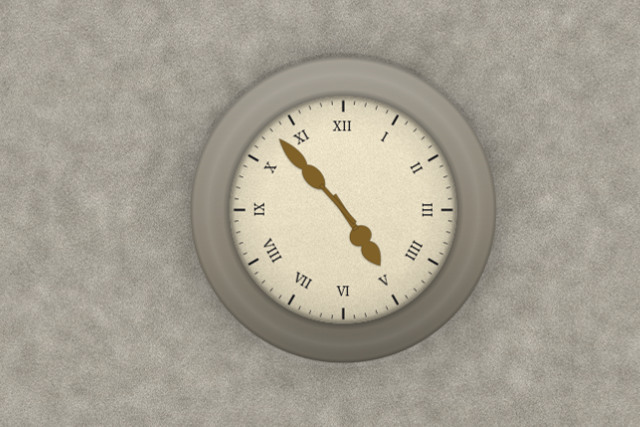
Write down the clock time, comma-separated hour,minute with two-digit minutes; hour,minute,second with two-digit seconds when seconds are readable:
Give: 4,53
